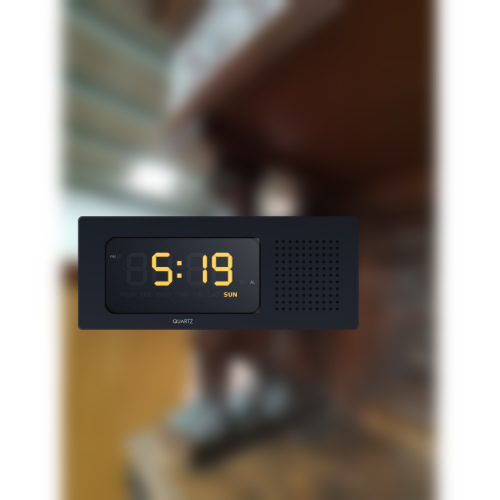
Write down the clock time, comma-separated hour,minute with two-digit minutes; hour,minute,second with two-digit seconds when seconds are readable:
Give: 5,19
